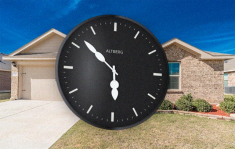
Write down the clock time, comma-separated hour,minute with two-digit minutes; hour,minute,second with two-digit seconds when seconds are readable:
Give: 5,52
